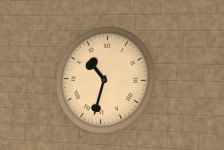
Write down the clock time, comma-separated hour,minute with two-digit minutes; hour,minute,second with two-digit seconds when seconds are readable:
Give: 10,32
